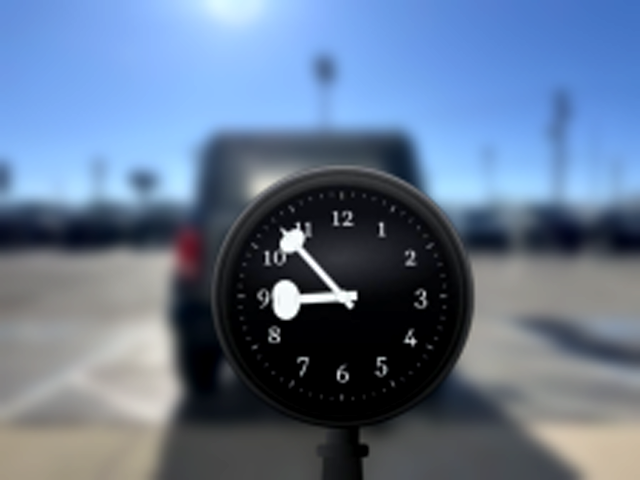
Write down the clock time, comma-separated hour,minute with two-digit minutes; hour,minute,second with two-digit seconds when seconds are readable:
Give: 8,53
